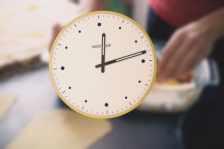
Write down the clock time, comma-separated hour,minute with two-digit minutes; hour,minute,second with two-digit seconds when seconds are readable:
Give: 12,13
